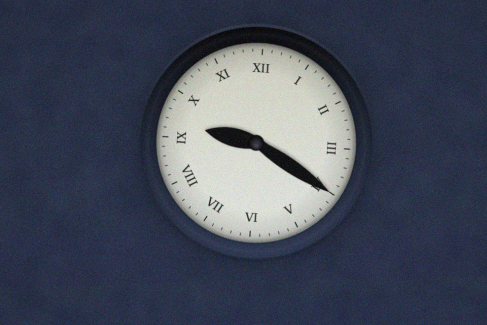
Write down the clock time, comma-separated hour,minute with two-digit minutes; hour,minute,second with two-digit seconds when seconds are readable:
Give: 9,20
